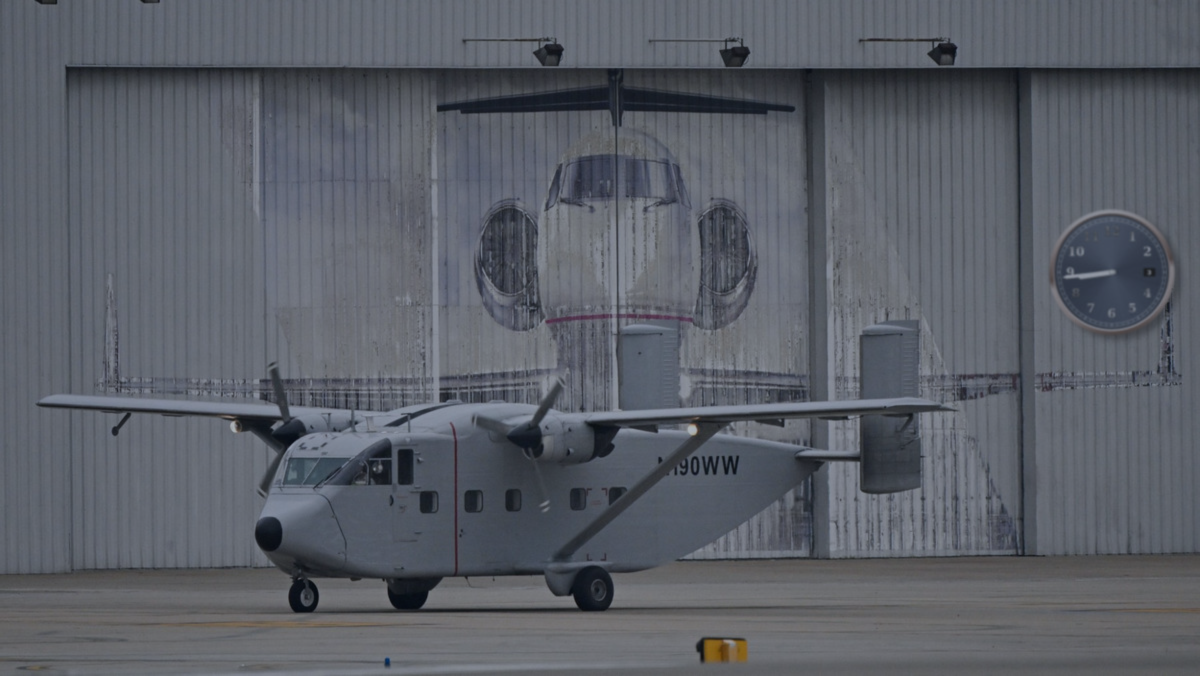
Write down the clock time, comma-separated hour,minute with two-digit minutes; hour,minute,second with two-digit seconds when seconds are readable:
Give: 8,44
